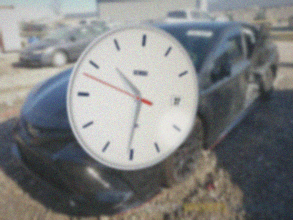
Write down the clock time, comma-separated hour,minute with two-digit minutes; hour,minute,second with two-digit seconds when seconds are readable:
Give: 10,30,48
